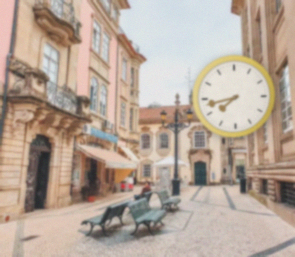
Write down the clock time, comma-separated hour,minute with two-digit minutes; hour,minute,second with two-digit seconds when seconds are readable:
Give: 7,43
